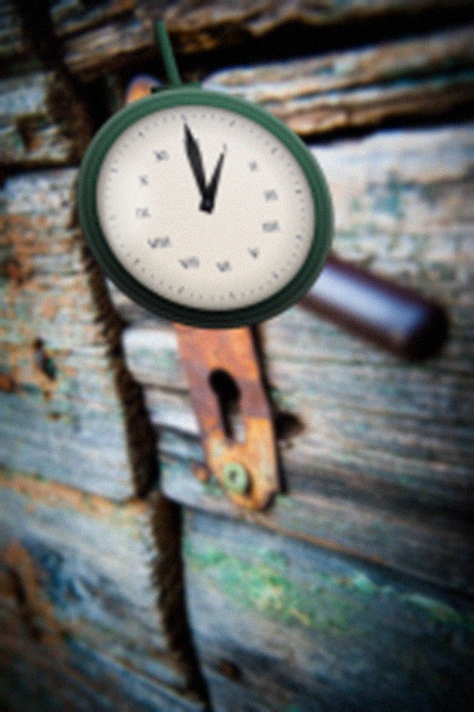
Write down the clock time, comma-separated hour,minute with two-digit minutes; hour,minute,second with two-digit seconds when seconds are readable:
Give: 1,00
